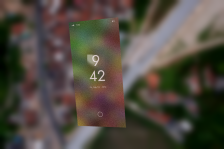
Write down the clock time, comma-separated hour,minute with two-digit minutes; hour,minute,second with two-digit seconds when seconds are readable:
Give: 9,42
